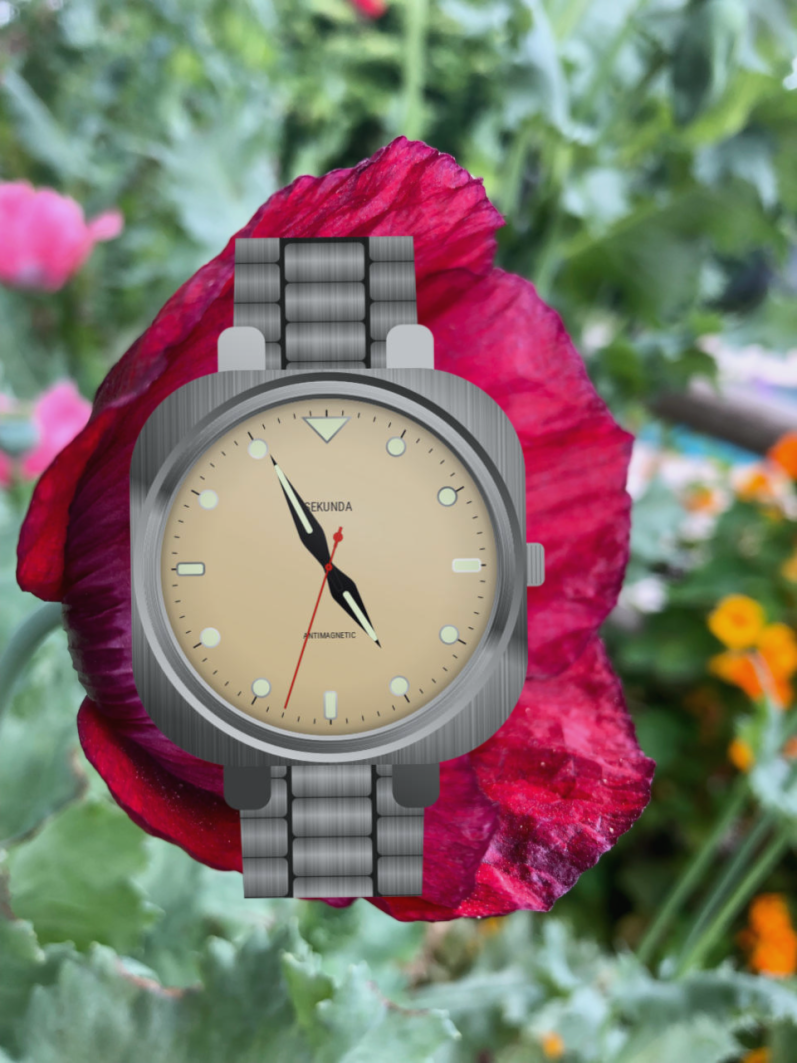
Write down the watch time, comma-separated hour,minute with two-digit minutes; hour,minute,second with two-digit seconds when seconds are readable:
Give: 4,55,33
